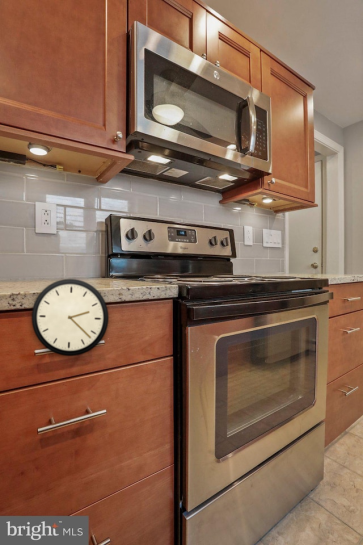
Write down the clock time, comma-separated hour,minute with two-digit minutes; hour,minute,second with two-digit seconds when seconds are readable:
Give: 2,22
